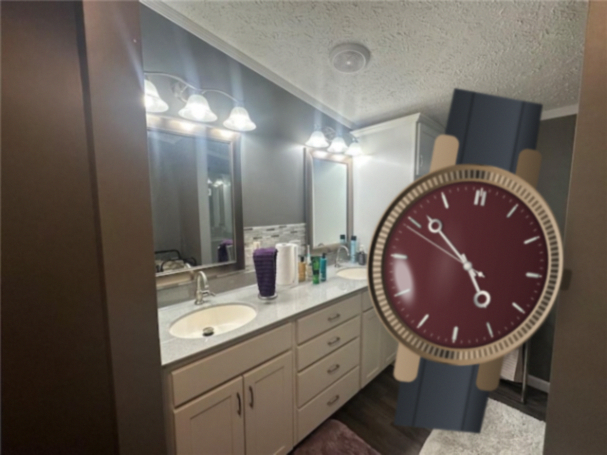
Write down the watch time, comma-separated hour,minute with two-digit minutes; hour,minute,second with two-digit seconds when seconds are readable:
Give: 4,51,49
